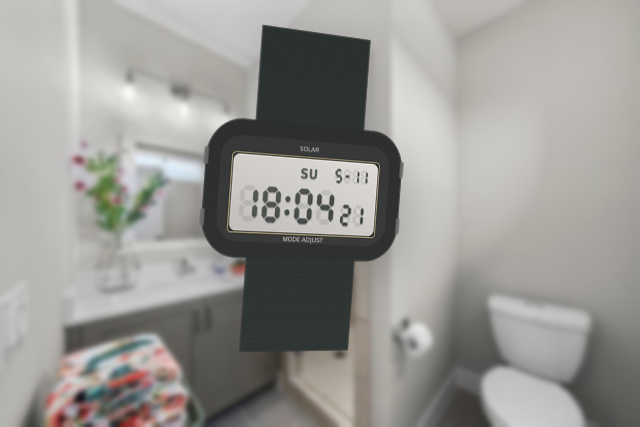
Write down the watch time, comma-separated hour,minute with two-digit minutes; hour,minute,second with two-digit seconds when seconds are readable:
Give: 18,04,21
